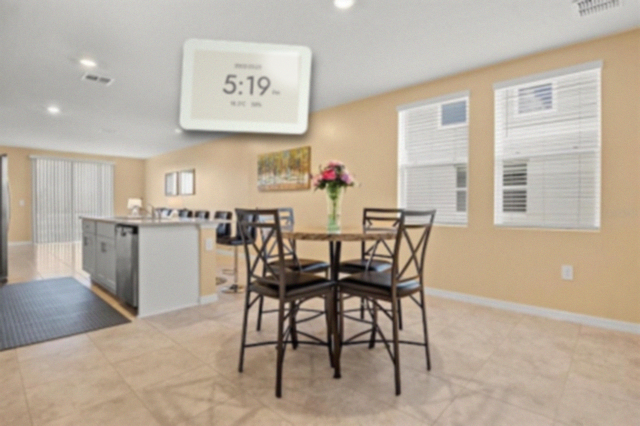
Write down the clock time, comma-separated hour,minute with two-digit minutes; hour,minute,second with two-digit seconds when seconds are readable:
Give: 5,19
